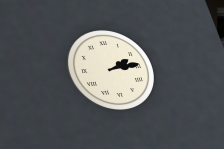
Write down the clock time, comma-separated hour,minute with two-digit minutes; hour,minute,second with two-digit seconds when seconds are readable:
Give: 2,14
